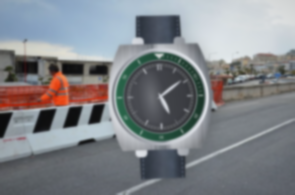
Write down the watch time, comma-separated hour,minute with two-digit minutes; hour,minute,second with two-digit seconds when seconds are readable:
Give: 5,09
